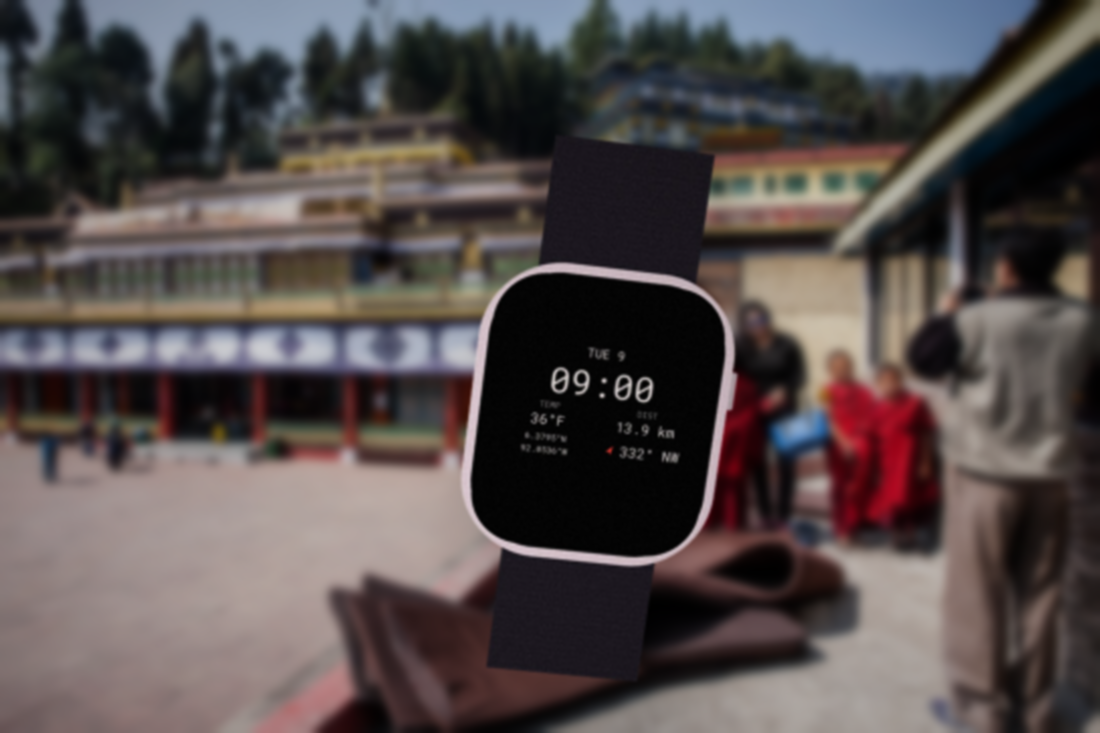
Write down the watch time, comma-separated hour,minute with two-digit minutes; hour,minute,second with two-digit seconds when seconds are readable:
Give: 9,00
